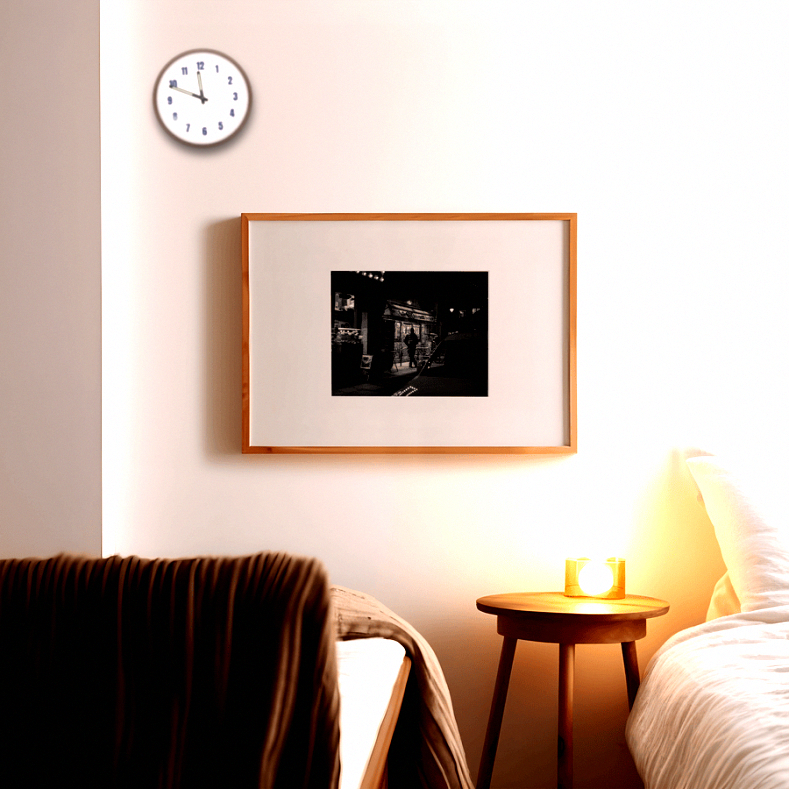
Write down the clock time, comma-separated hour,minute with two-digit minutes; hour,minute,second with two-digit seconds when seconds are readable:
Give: 11,49
